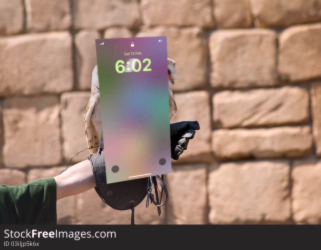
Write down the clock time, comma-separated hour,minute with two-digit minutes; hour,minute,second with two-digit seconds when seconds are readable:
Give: 6,02
